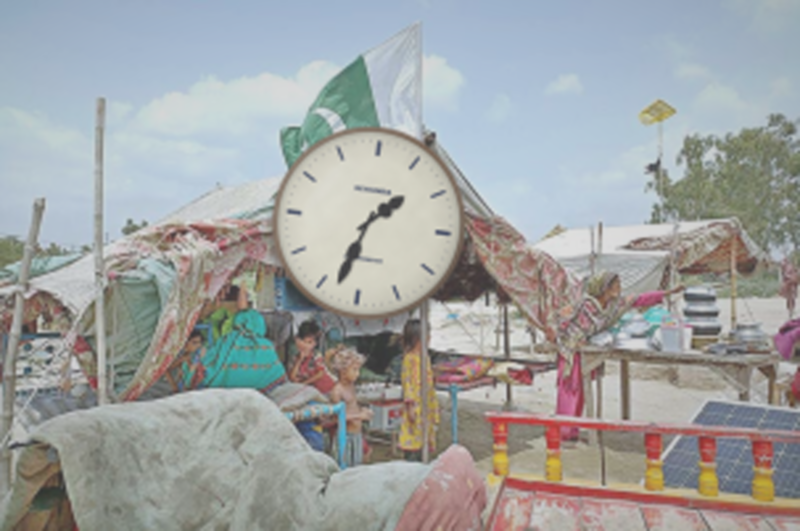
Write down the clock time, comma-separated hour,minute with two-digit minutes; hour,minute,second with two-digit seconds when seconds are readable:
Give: 1,33
